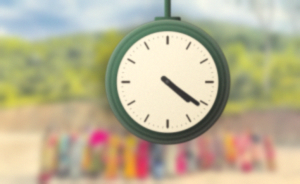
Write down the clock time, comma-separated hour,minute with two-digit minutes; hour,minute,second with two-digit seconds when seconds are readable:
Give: 4,21
